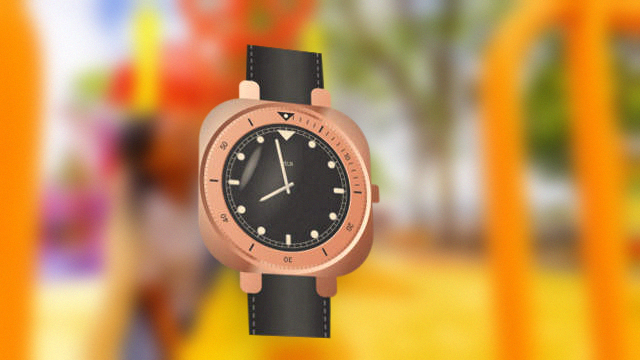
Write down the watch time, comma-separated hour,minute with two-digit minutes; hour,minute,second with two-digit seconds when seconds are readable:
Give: 7,58
